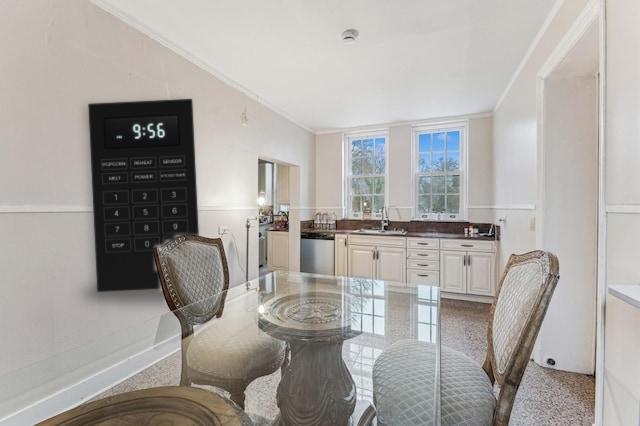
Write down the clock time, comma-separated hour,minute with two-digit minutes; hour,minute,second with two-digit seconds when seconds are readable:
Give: 9,56
